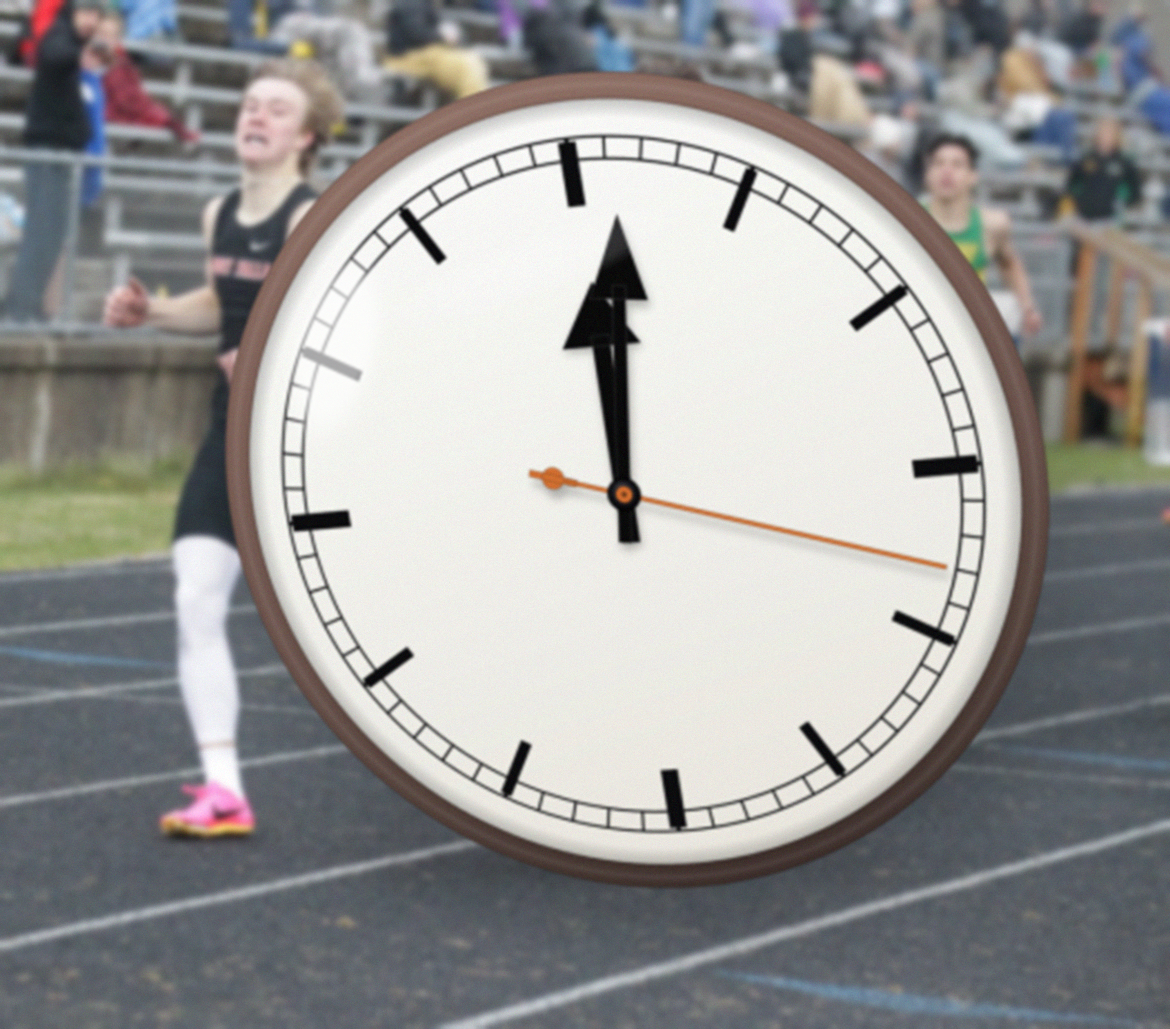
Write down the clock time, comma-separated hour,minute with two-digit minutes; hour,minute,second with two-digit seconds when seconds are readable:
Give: 12,01,18
